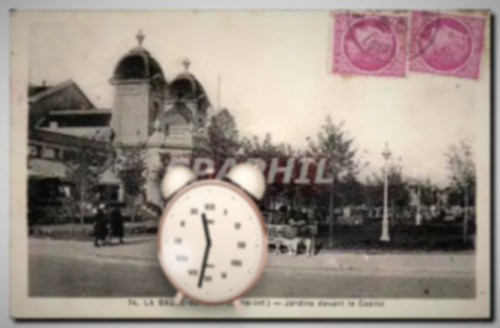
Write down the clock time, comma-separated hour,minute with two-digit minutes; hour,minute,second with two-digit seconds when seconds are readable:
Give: 11,32
